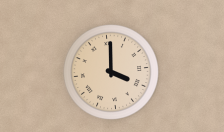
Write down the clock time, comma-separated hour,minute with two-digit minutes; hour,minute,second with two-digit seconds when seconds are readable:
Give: 4,01
